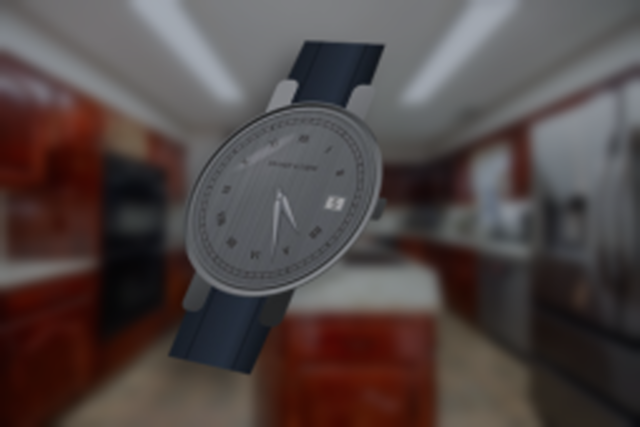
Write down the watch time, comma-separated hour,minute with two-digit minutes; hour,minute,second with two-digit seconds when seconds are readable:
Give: 4,27
